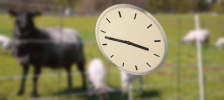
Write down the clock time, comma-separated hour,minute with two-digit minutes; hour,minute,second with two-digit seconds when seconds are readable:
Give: 3,48
